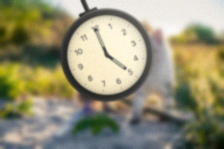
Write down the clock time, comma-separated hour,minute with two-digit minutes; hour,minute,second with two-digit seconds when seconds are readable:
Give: 5,00
